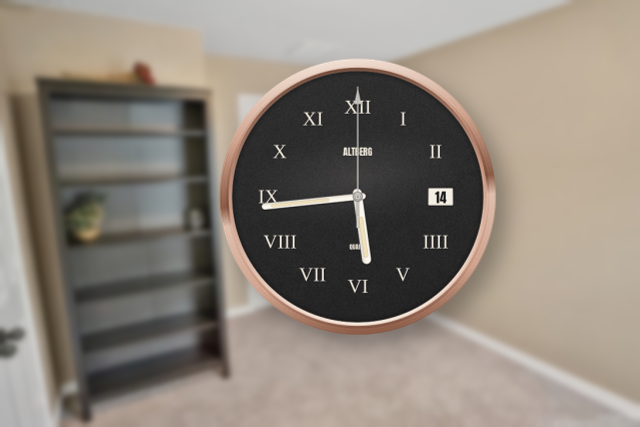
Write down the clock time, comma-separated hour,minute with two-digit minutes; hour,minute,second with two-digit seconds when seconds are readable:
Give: 5,44,00
